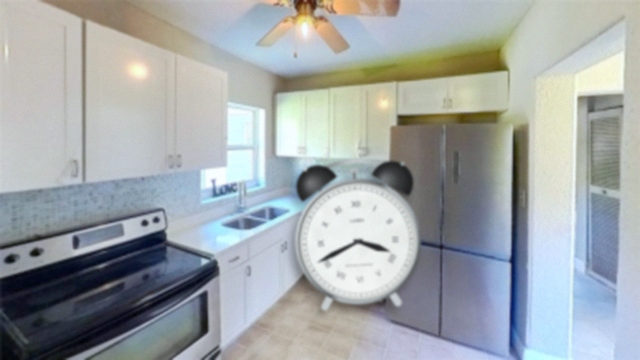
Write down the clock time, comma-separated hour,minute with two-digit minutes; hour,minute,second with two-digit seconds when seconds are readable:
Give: 3,41
